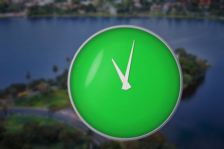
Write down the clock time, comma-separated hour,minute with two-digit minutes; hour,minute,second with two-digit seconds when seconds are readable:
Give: 11,02
